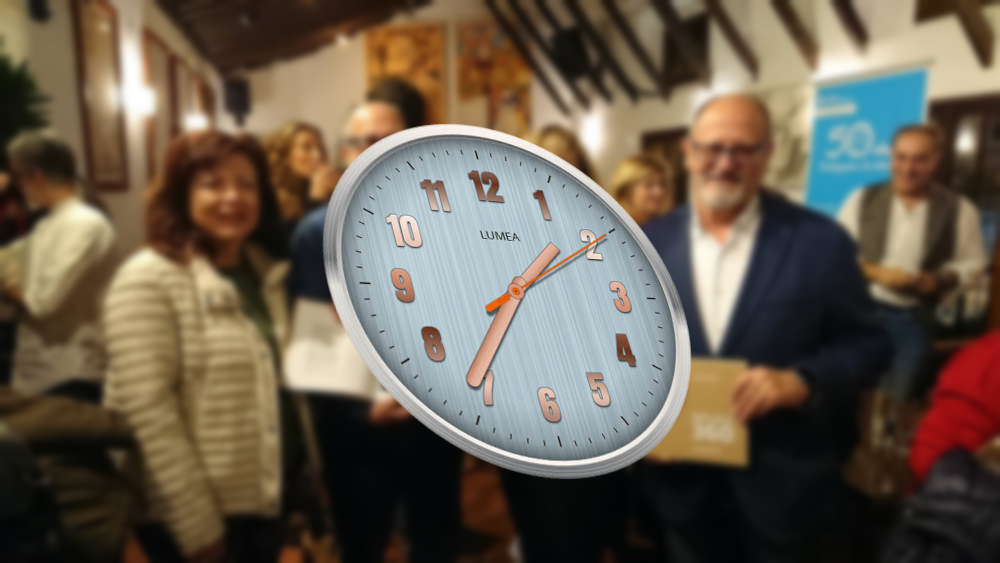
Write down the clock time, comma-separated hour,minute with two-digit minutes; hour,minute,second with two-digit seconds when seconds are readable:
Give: 1,36,10
